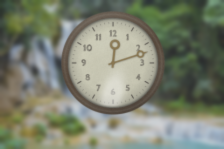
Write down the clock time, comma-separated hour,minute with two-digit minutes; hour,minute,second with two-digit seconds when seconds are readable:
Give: 12,12
